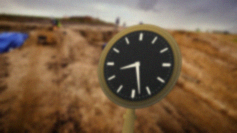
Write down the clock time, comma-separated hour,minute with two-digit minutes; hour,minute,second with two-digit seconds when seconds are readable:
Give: 8,28
